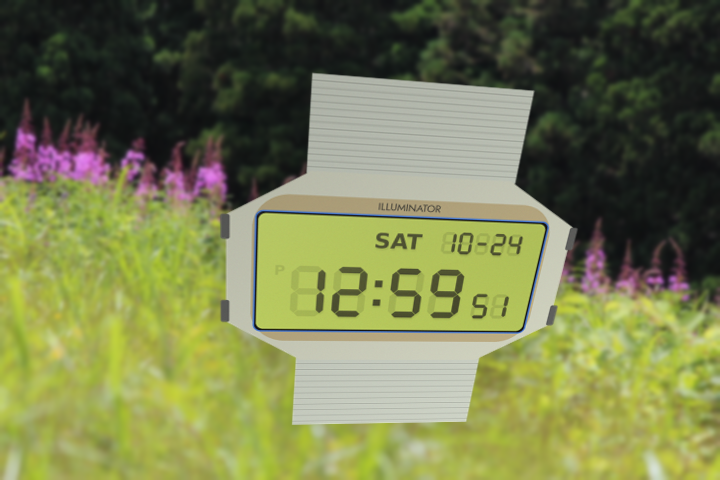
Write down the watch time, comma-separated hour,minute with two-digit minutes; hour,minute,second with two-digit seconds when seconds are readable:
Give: 12,59,51
